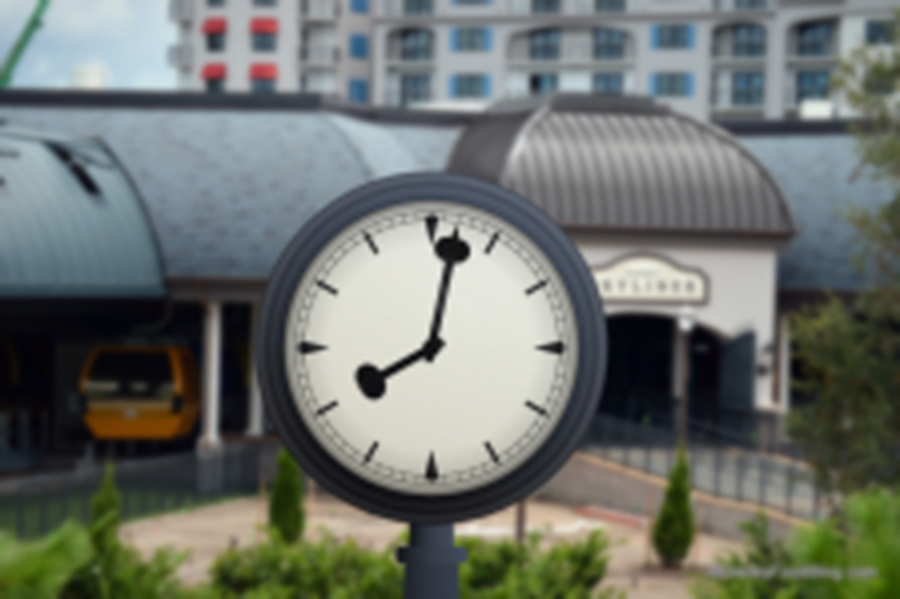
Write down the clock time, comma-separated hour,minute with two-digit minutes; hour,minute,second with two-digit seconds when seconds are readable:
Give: 8,02
